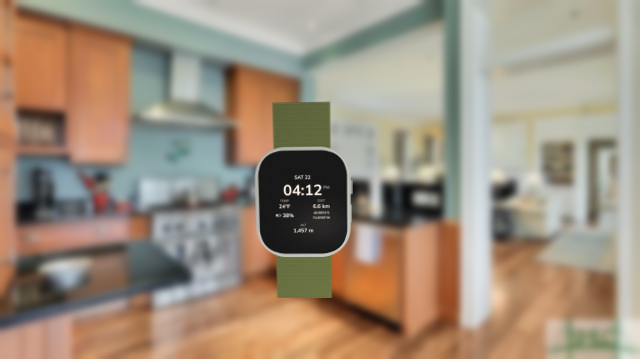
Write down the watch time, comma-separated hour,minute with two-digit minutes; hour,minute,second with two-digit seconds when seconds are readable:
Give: 4,12
